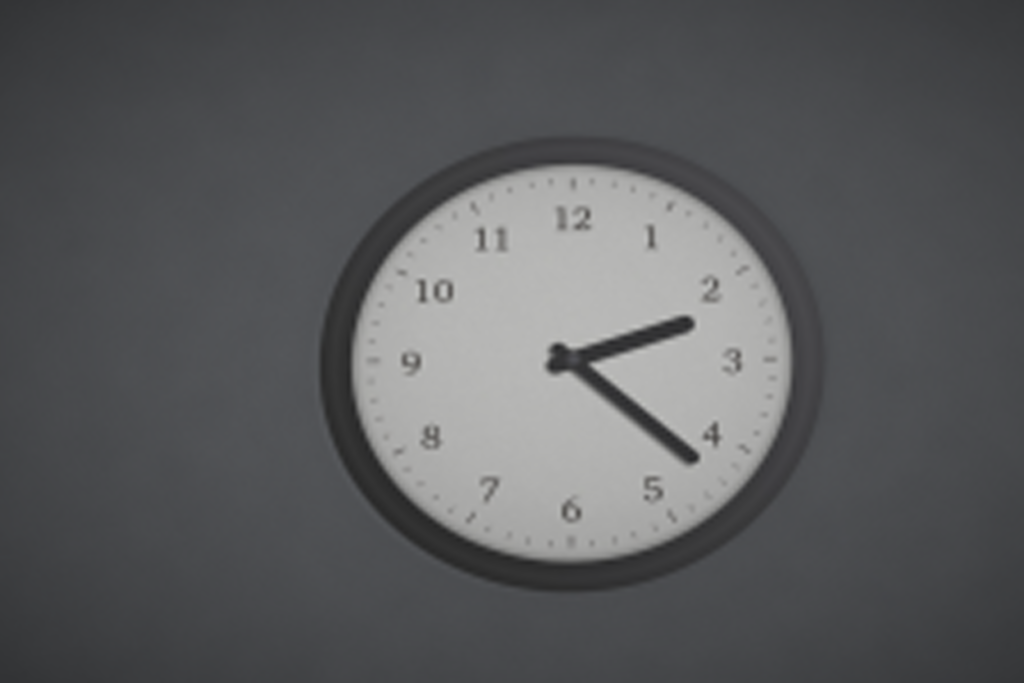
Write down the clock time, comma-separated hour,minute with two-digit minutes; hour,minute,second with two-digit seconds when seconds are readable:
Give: 2,22
